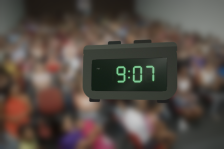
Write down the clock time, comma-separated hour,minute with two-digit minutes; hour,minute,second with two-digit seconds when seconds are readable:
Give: 9,07
